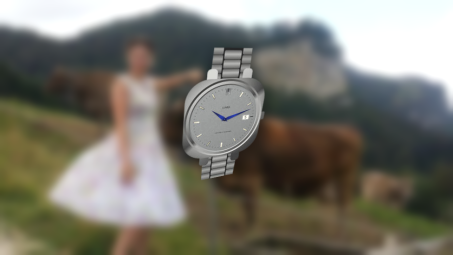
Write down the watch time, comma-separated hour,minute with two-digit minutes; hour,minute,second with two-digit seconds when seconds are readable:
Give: 10,12
